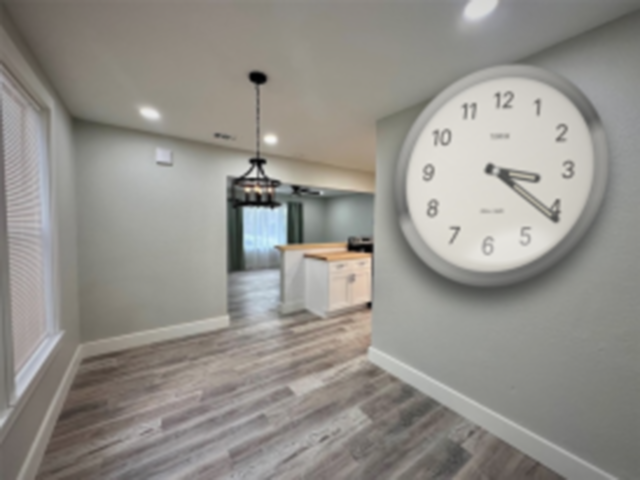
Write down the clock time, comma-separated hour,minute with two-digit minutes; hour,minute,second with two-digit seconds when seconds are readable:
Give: 3,21
